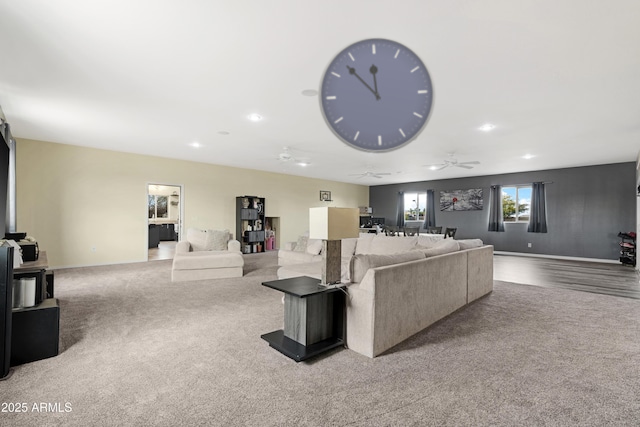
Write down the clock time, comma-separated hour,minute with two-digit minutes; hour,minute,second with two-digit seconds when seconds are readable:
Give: 11,53
